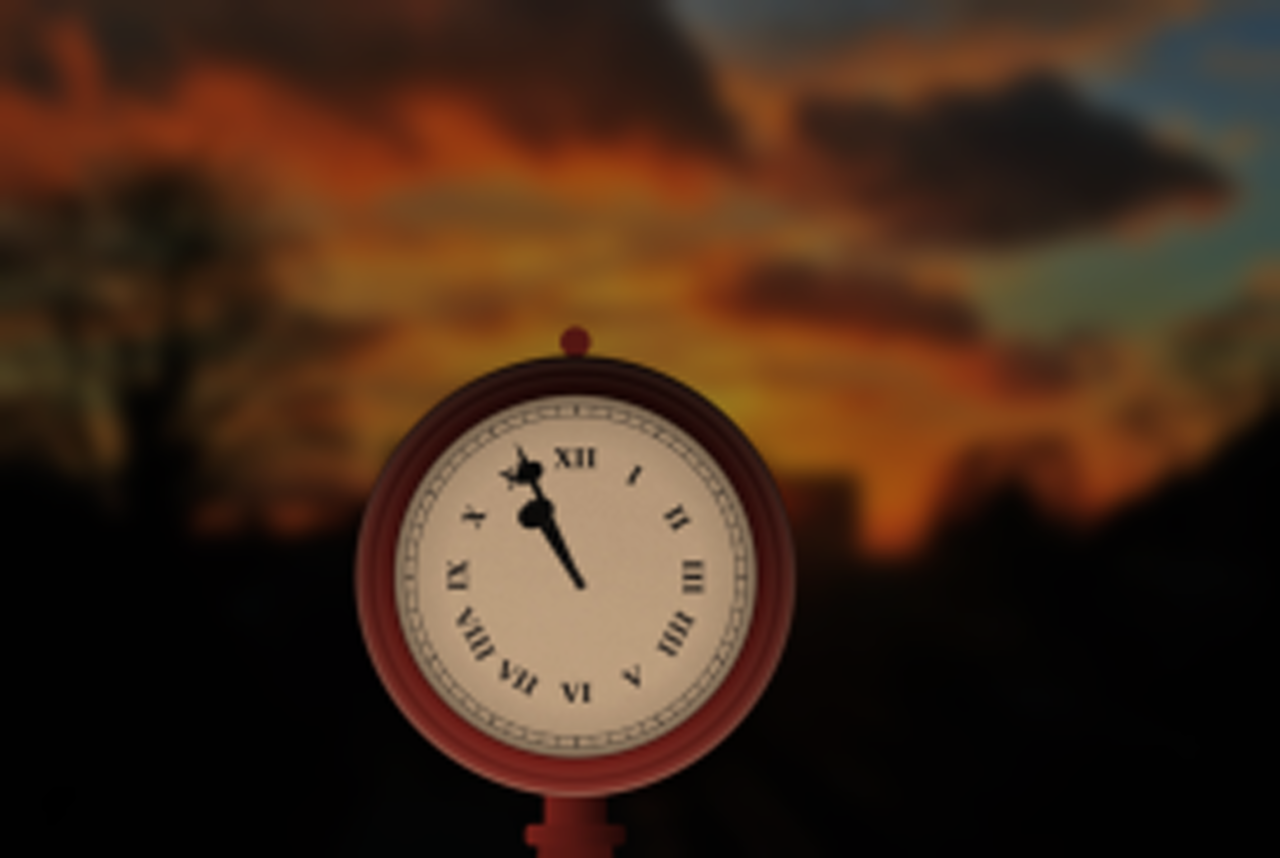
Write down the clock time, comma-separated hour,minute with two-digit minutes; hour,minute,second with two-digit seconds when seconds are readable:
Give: 10,56
